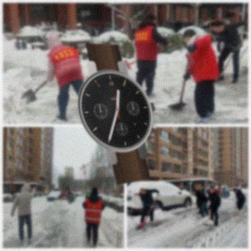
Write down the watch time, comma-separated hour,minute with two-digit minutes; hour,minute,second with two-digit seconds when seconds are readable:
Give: 12,35
